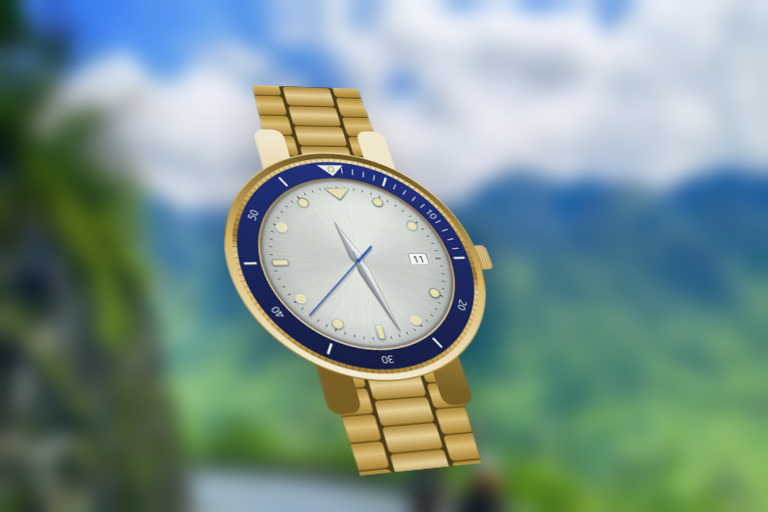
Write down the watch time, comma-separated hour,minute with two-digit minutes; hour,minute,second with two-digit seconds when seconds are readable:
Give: 11,27,38
